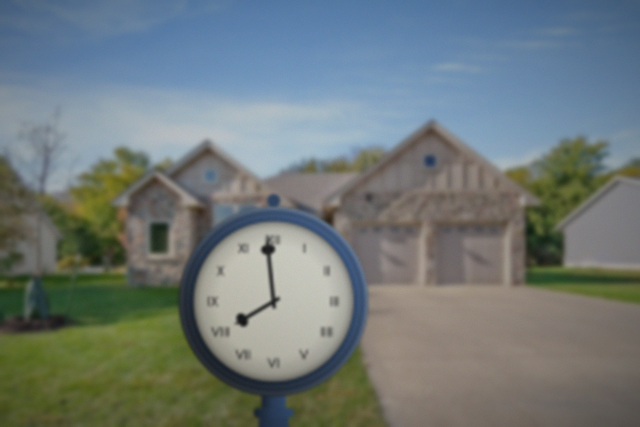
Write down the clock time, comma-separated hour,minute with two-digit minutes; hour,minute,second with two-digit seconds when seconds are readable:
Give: 7,59
